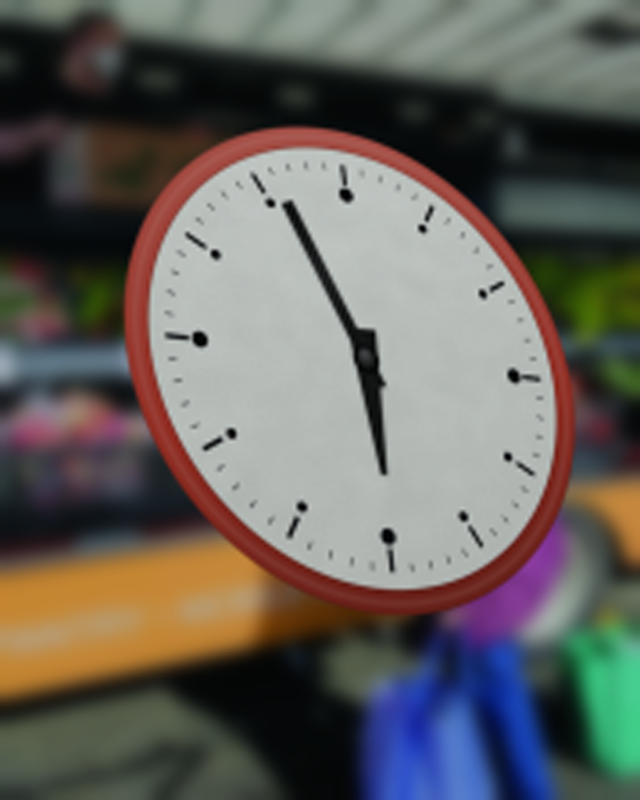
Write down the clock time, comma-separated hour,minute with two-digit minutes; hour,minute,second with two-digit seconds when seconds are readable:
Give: 5,56
